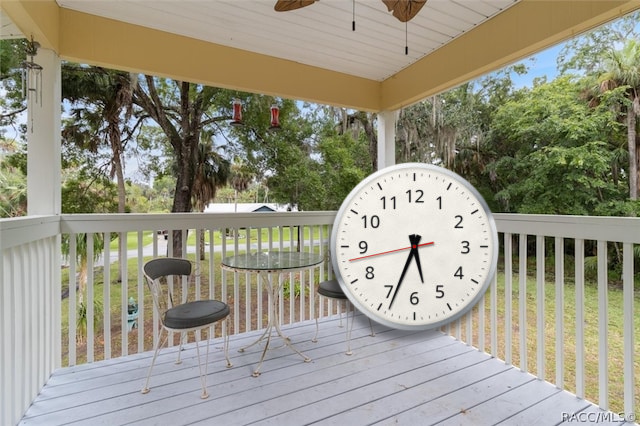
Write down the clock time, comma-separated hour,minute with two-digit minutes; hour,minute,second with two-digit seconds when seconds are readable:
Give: 5,33,43
